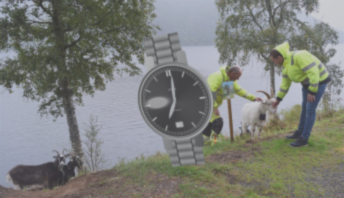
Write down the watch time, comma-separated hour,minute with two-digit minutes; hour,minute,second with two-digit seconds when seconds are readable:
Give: 7,01
